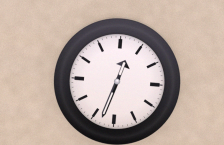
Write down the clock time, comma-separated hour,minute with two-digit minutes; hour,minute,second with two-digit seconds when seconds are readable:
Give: 12,33
